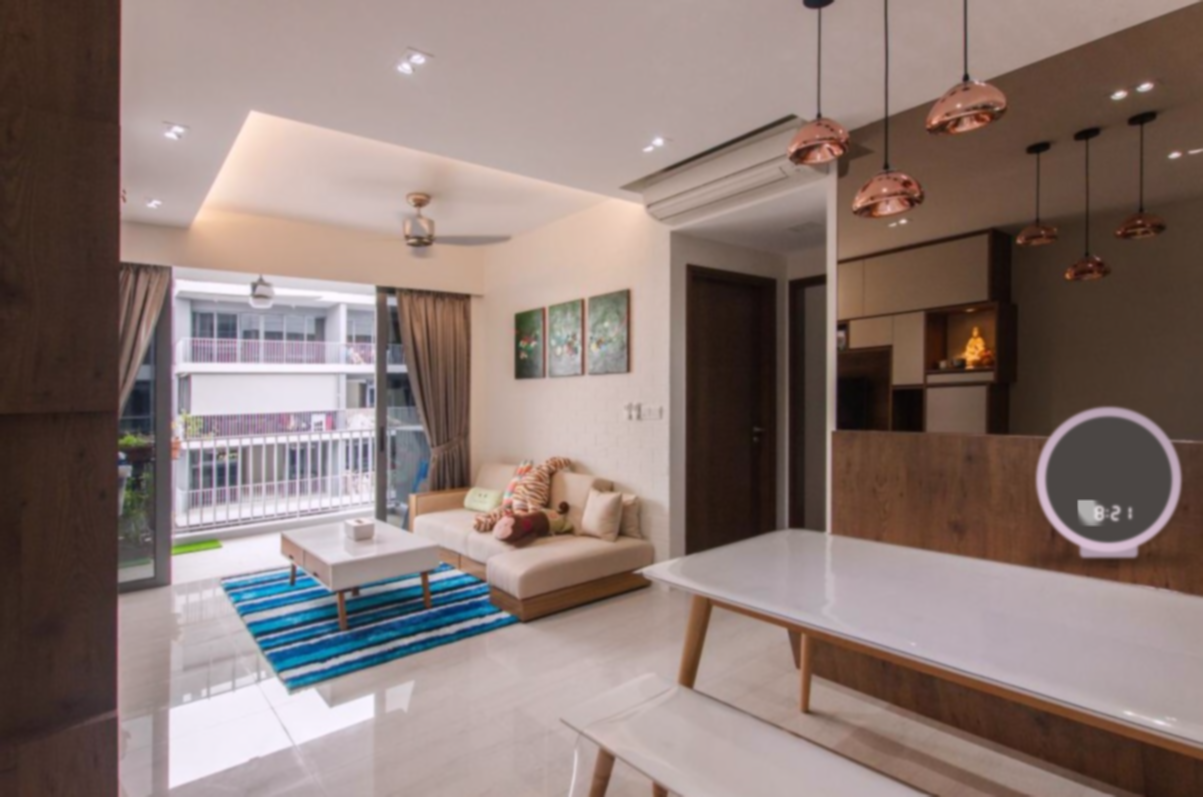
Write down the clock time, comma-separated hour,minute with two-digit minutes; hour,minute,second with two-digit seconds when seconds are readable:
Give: 8,21
